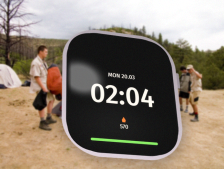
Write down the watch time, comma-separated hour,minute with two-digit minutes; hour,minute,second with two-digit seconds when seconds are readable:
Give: 2,04
